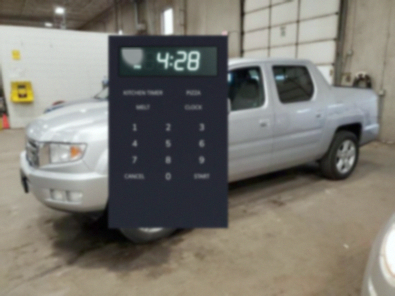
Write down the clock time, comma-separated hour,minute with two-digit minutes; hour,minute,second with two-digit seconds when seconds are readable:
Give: 4,28
